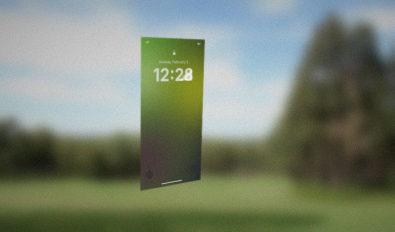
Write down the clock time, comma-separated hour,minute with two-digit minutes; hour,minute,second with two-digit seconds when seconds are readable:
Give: 12,28
